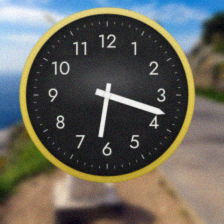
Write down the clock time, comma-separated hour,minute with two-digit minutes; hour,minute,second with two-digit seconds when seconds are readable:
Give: 6,18
